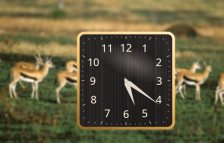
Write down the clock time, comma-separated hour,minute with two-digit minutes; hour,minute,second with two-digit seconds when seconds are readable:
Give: 5,21
